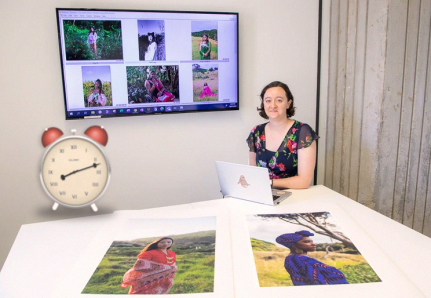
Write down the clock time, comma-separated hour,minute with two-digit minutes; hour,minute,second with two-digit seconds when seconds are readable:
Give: 8,12
